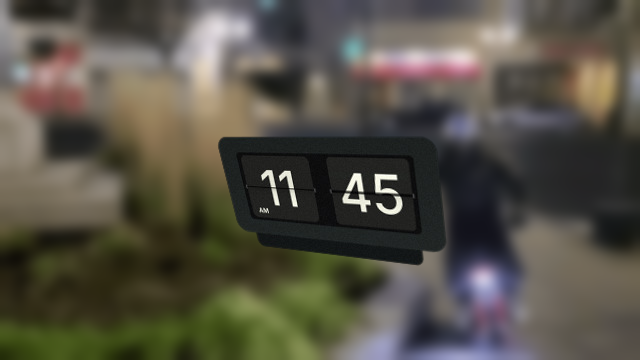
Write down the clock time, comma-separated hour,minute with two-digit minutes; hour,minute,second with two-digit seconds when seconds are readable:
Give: 11,45
